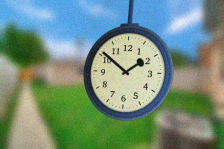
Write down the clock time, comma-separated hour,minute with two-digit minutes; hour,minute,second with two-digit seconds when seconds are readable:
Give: 1,51
